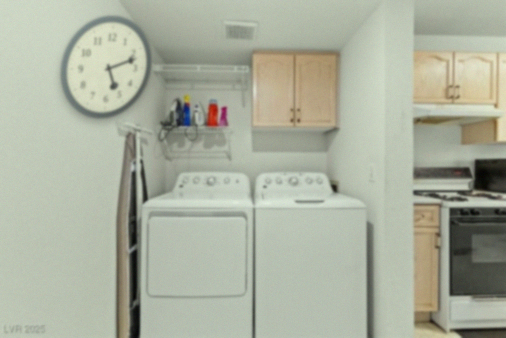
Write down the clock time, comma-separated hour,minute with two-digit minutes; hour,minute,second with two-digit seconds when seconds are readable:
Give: 5,12
